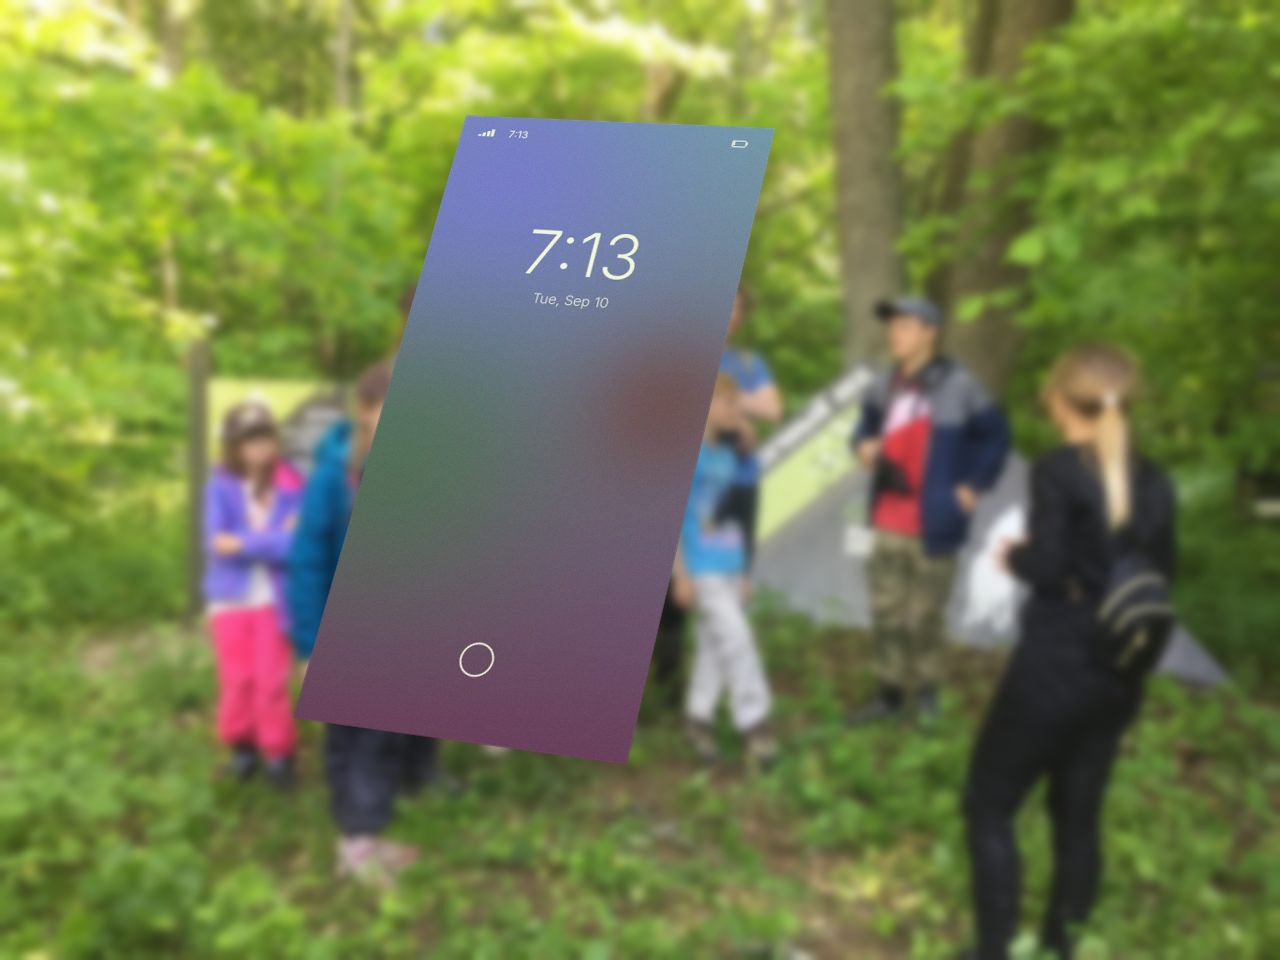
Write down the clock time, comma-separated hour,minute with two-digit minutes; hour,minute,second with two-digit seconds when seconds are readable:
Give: 7,13
